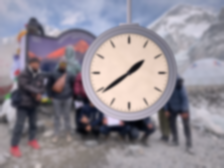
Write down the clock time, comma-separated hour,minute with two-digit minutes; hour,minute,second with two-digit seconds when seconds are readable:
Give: 1,39
